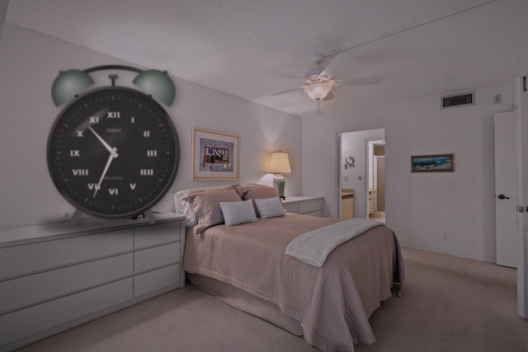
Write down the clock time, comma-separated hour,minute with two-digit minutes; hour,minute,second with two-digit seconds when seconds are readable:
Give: 10,34
